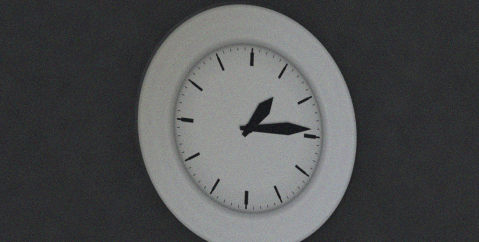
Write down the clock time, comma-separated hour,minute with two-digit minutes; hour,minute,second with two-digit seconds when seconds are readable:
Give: 1,14
